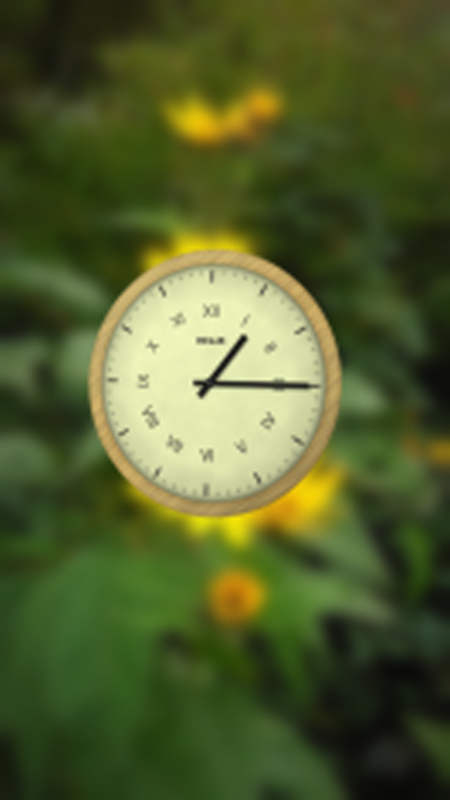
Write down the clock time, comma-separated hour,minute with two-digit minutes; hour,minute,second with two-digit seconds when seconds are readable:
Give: 1,15
